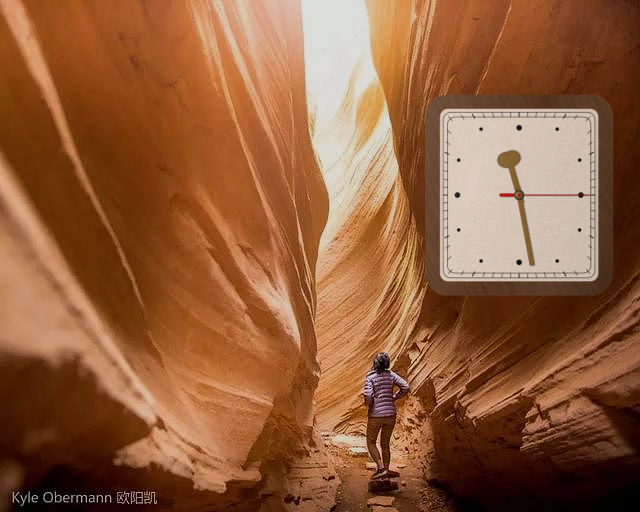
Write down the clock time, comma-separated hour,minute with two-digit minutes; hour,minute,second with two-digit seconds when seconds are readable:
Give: 11,28,15
